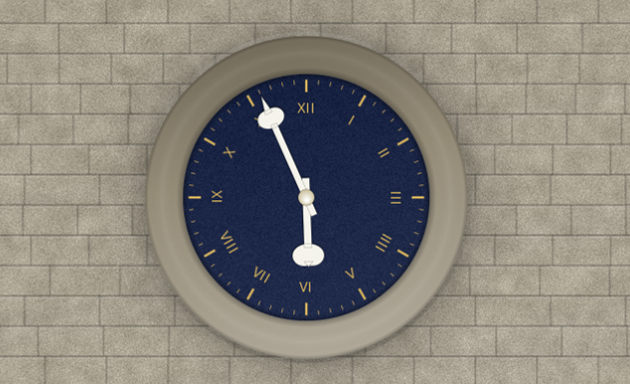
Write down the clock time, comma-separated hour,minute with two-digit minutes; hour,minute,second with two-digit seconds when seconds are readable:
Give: 5,56
